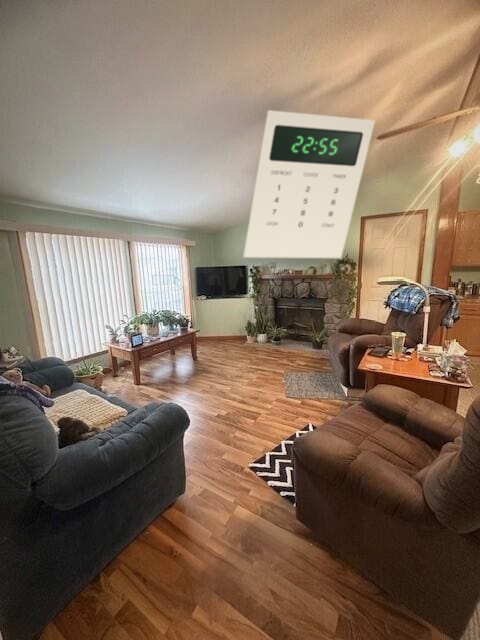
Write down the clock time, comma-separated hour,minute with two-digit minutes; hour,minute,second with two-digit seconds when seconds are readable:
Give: 22,55
